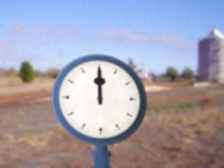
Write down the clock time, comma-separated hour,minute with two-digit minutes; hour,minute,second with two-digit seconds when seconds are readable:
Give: 12,00
